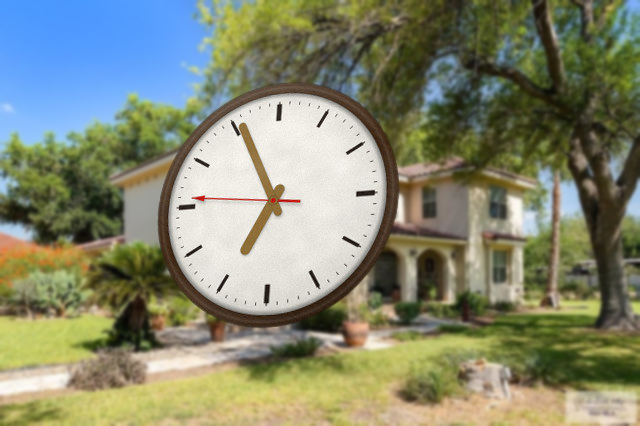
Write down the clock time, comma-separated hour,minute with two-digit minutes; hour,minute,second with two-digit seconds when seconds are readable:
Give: 6,55,46
